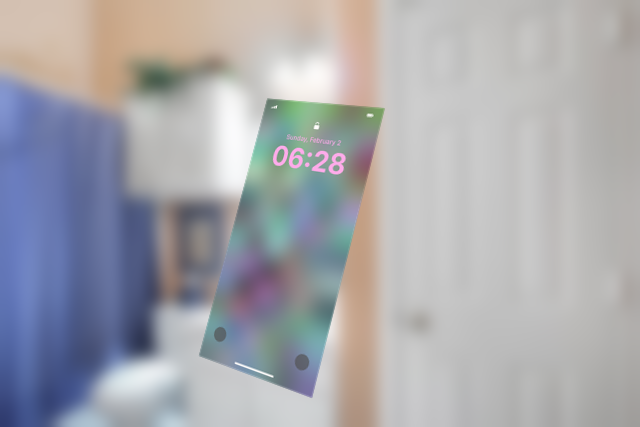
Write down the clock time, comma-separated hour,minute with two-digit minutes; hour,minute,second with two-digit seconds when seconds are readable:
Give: 6,28
